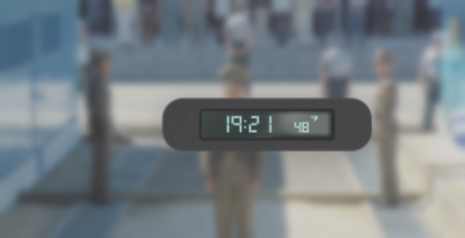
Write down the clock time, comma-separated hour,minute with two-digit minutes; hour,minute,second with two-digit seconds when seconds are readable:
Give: 19,21
